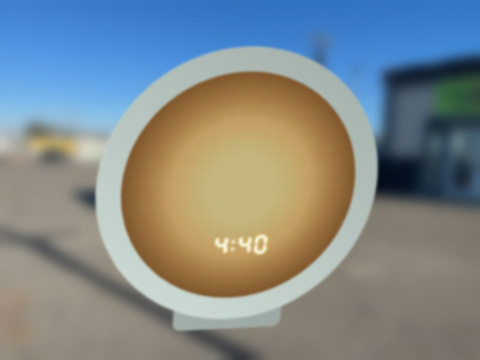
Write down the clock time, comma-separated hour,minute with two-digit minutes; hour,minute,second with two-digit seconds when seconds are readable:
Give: 4,40
